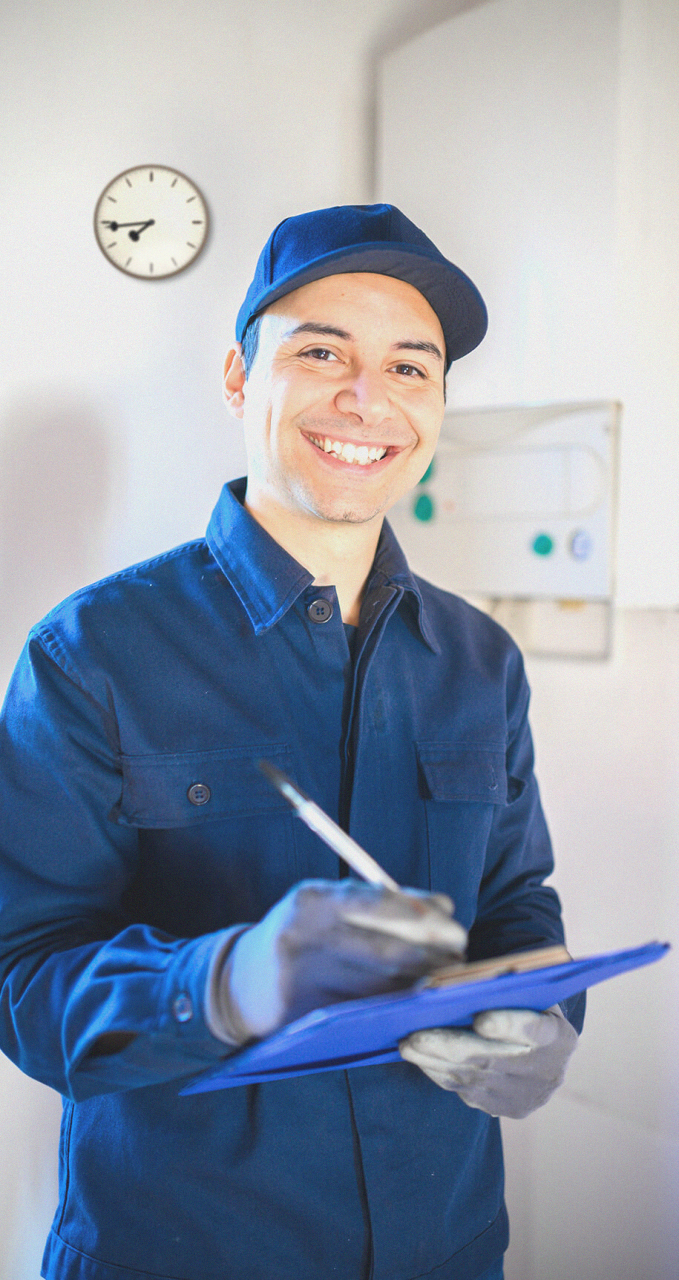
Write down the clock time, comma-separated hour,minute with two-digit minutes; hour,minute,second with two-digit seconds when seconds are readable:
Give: 7,44
